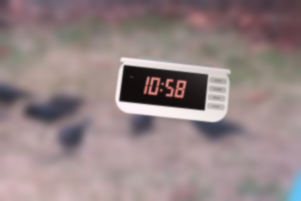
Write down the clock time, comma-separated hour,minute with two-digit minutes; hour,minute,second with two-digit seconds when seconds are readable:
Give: 10,58
